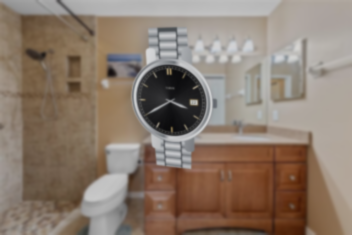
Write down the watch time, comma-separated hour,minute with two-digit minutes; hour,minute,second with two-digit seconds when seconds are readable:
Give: 3,40
